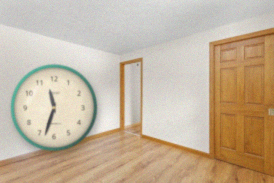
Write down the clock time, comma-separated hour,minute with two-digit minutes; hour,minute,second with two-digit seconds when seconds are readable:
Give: 11,33
